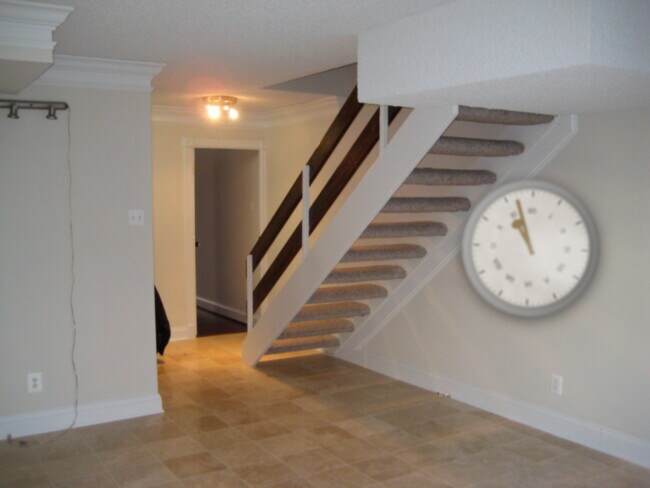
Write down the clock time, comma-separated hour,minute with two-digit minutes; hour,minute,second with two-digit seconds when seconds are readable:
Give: 10,57
